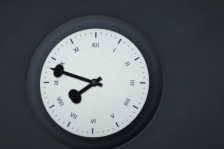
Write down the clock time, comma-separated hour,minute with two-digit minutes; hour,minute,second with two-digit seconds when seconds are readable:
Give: 7,48
